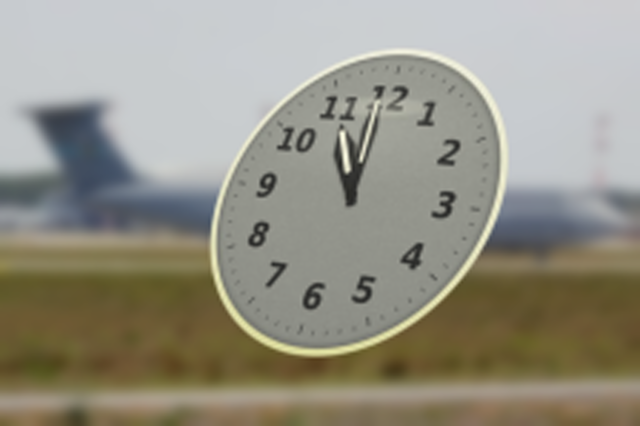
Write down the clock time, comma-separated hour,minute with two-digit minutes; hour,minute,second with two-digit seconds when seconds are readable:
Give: 10,59
